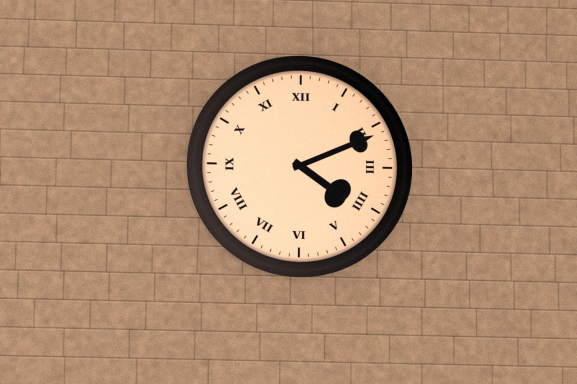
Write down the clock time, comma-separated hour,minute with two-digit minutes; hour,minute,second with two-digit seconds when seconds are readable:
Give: 4,11
